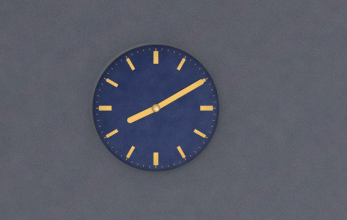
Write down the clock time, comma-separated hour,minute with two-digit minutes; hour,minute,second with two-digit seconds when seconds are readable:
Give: 8,10
